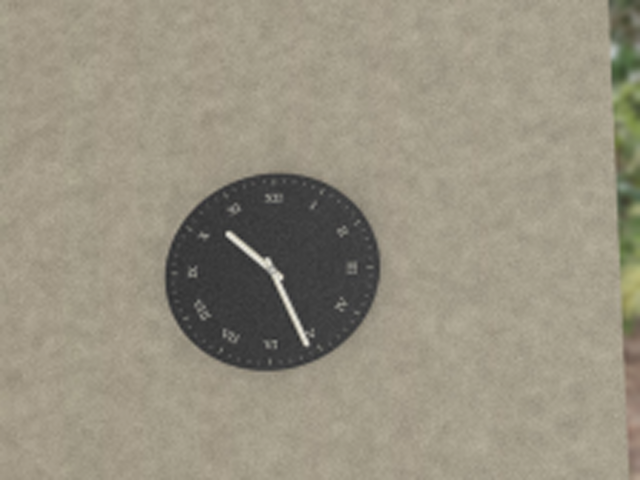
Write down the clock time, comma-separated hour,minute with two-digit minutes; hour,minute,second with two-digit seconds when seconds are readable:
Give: 10,26
